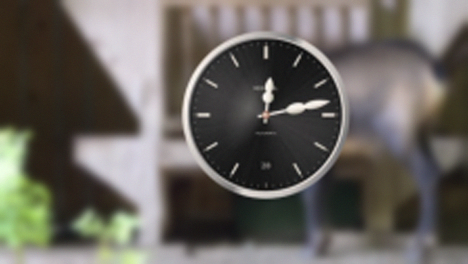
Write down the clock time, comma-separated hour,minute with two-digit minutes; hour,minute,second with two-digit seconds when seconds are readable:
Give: 12,13
